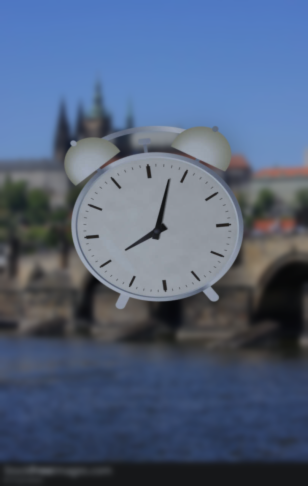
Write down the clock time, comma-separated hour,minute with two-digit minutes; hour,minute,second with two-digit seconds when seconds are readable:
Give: 8,03
